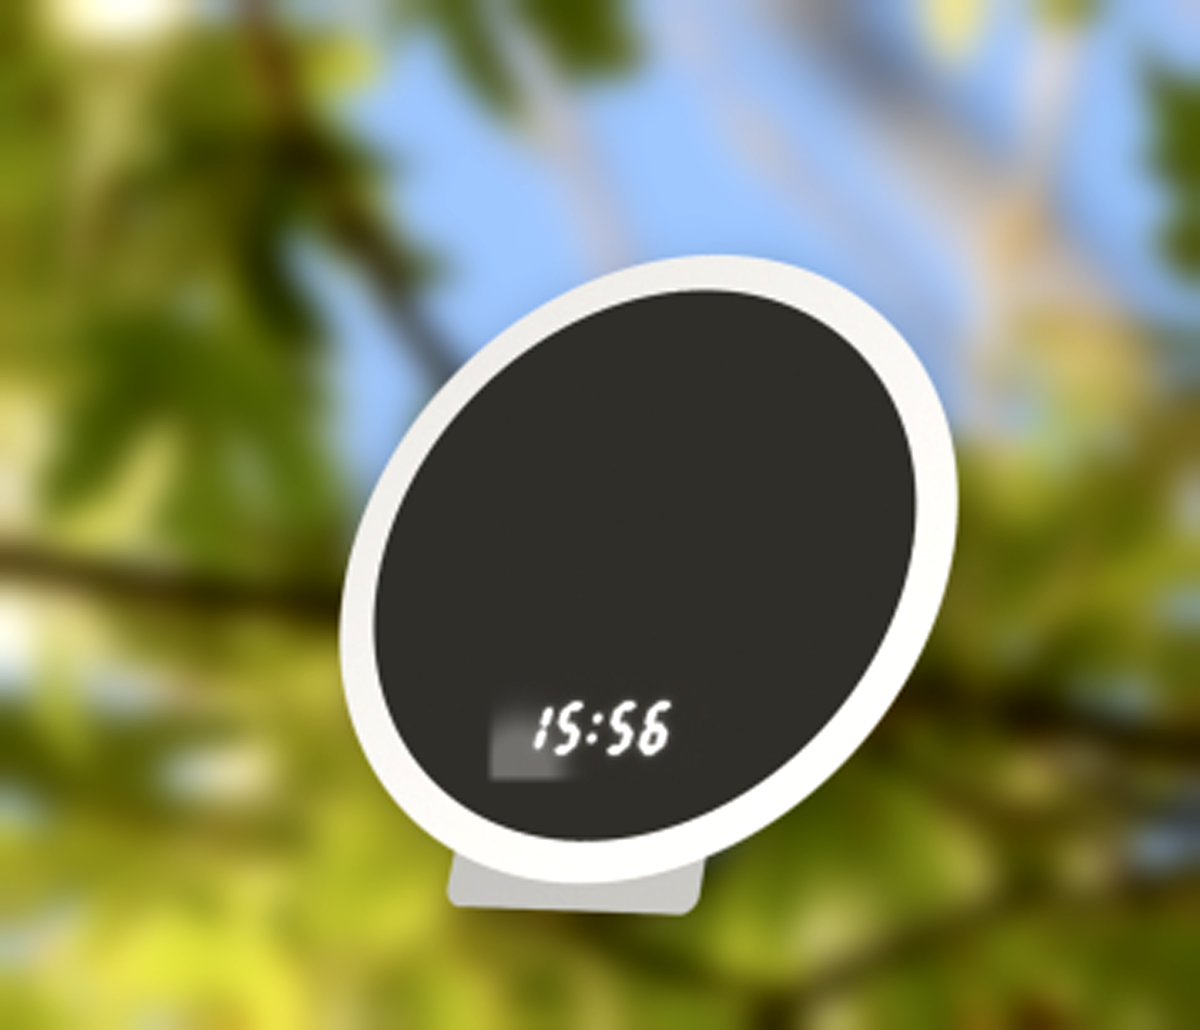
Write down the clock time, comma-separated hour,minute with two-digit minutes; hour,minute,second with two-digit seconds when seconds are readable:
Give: 15,56
